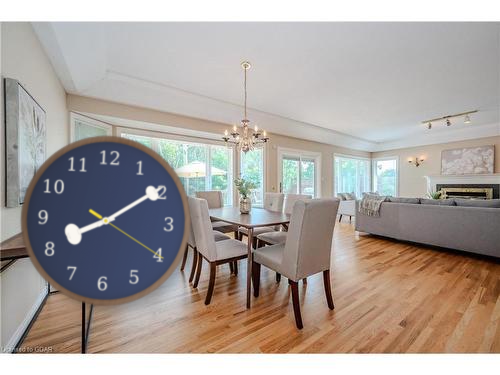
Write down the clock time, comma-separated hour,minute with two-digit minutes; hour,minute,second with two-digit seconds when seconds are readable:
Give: 8,09,20
